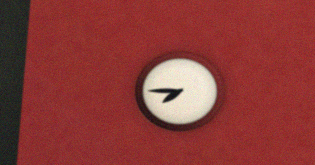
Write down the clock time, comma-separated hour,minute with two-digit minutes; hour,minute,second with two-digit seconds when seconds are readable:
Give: 7,45
